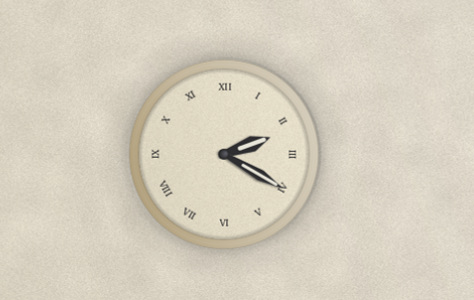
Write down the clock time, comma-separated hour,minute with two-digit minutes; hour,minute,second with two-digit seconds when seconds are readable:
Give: 2,20
